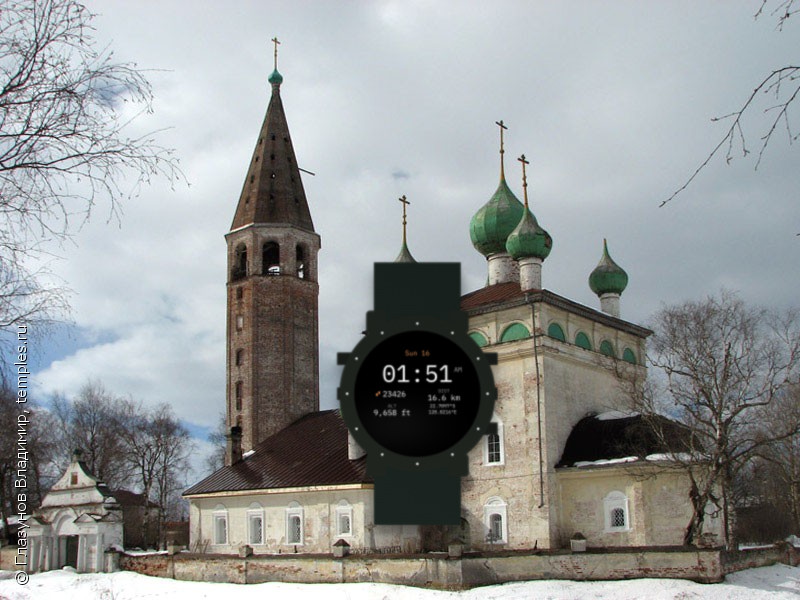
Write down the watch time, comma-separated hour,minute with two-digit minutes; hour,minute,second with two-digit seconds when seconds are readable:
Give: 1,51
